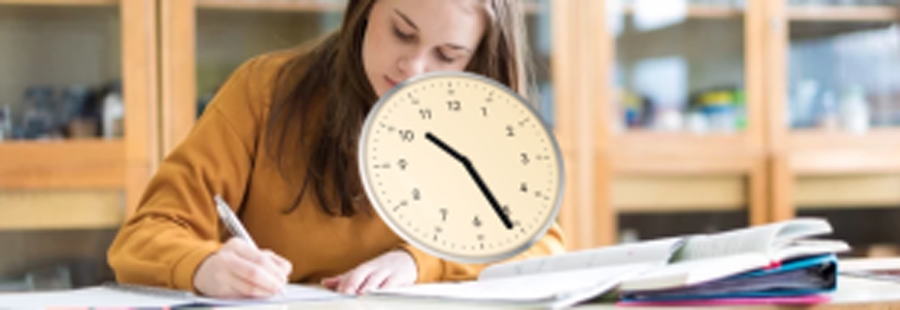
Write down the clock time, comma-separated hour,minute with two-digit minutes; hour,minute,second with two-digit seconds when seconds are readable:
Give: 10,26
